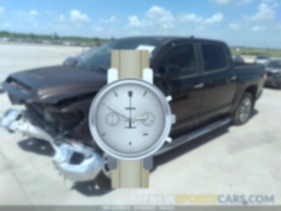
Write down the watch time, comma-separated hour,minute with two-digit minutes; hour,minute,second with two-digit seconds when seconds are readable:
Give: 2,50
